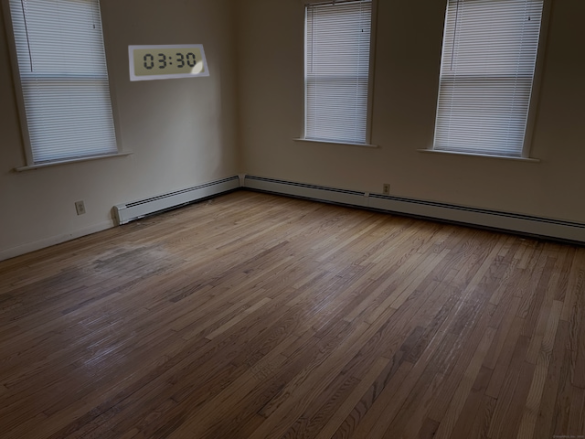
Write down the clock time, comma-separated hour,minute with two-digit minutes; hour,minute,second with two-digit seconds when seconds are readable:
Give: 3,30
